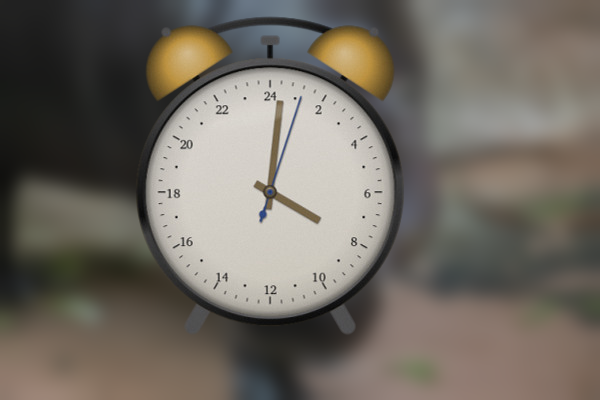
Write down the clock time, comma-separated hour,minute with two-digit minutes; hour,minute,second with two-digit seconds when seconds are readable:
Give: 8,01,03
